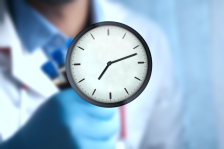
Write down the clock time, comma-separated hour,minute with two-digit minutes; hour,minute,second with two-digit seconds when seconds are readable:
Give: 7,12
